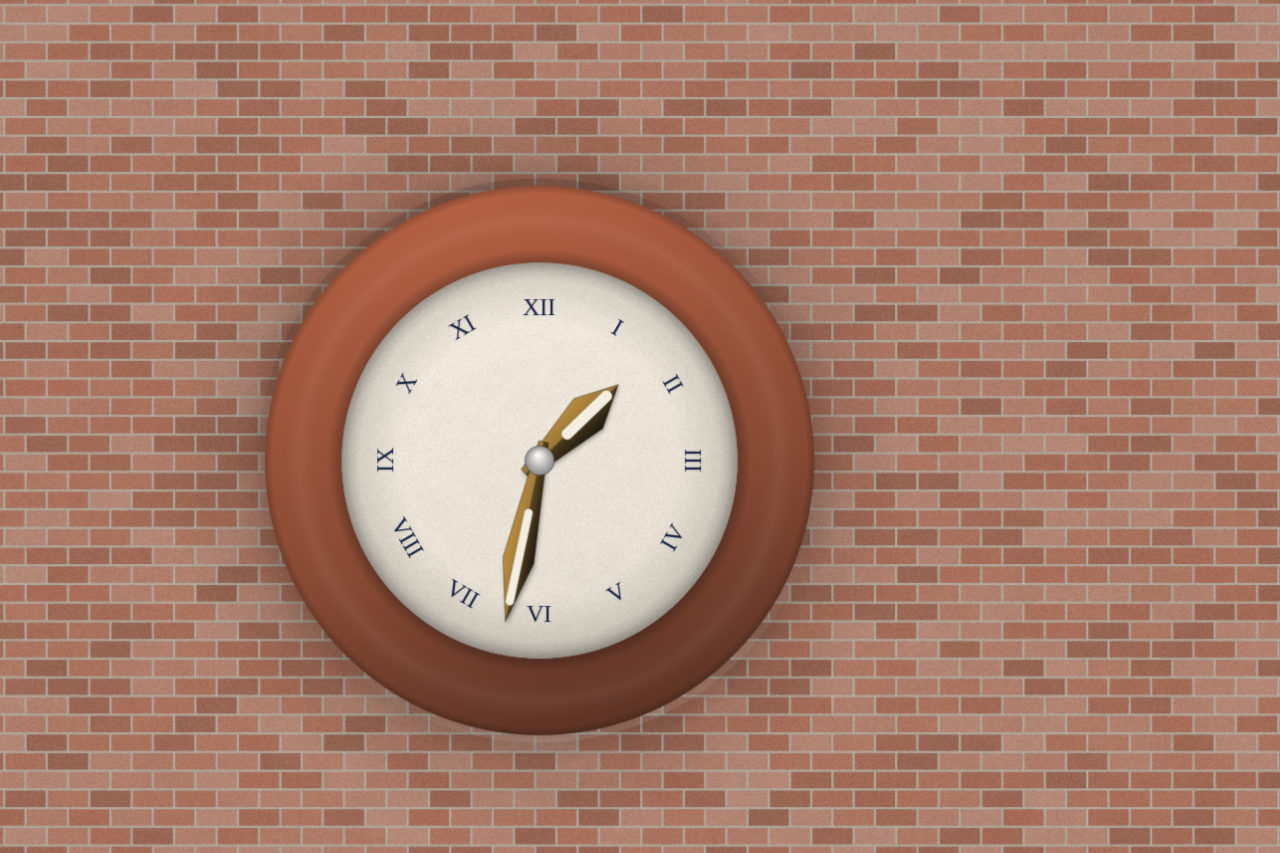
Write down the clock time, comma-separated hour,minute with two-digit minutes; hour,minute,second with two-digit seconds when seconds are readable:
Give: 1,32
